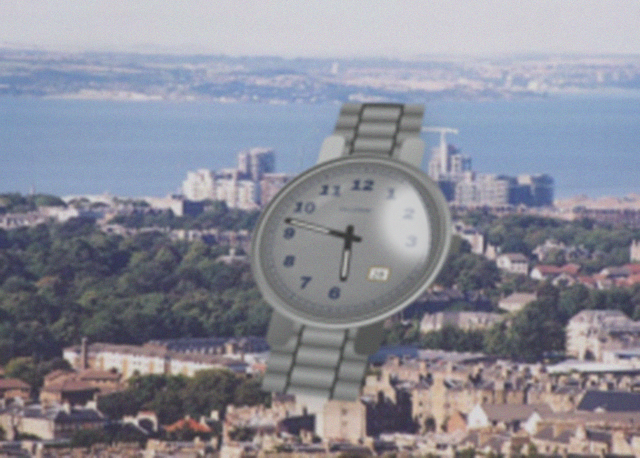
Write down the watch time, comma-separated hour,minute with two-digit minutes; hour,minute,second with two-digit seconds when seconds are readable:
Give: 5,47
